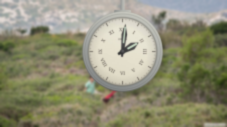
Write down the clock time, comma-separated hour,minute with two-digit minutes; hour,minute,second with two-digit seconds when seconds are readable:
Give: 2,01
